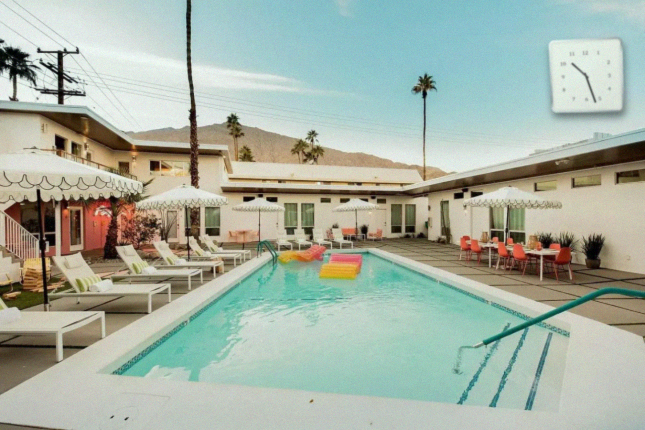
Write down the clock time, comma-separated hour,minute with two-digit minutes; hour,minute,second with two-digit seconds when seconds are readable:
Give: 10,27
